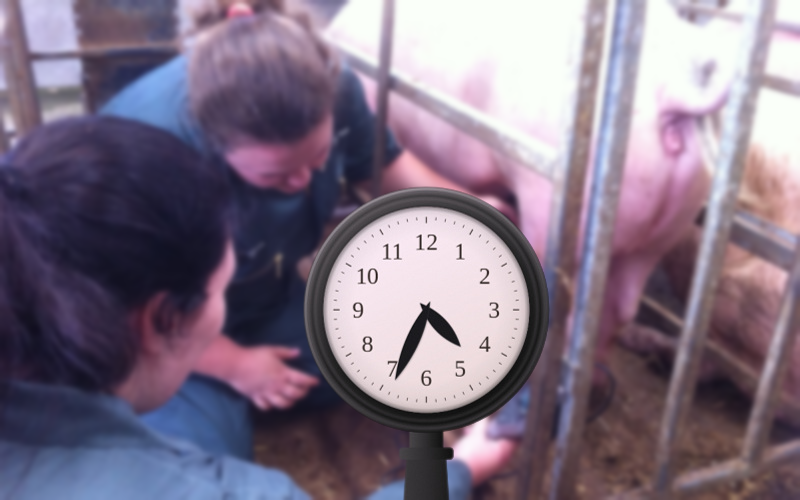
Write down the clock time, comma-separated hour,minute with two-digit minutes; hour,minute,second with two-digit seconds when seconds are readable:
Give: 4,34
